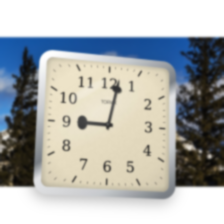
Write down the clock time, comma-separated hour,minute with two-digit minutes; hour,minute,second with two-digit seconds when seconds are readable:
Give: 9,02
